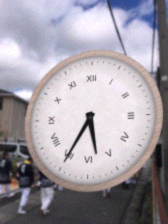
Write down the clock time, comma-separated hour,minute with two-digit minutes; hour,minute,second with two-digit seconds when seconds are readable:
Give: 5,35
